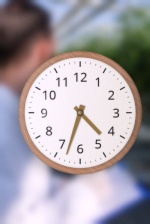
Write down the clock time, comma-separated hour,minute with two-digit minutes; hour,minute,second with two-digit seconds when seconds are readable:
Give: 4,33
